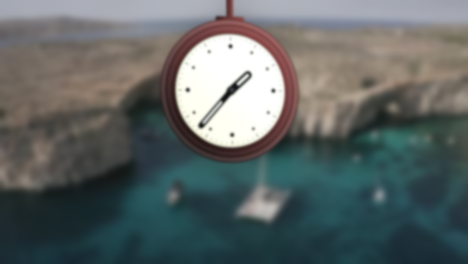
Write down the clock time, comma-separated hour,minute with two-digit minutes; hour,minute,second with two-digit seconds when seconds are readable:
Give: 1,37
